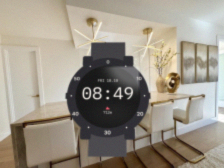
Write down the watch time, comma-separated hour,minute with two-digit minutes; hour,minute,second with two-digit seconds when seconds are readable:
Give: 8,49
